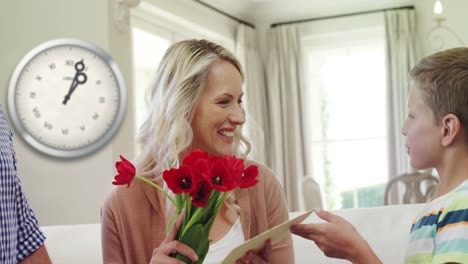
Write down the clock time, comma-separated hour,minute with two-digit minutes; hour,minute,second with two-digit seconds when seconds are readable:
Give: 1,03
